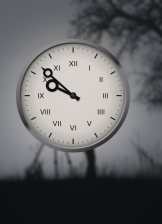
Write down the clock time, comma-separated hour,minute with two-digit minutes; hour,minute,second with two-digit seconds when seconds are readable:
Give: 9,52
